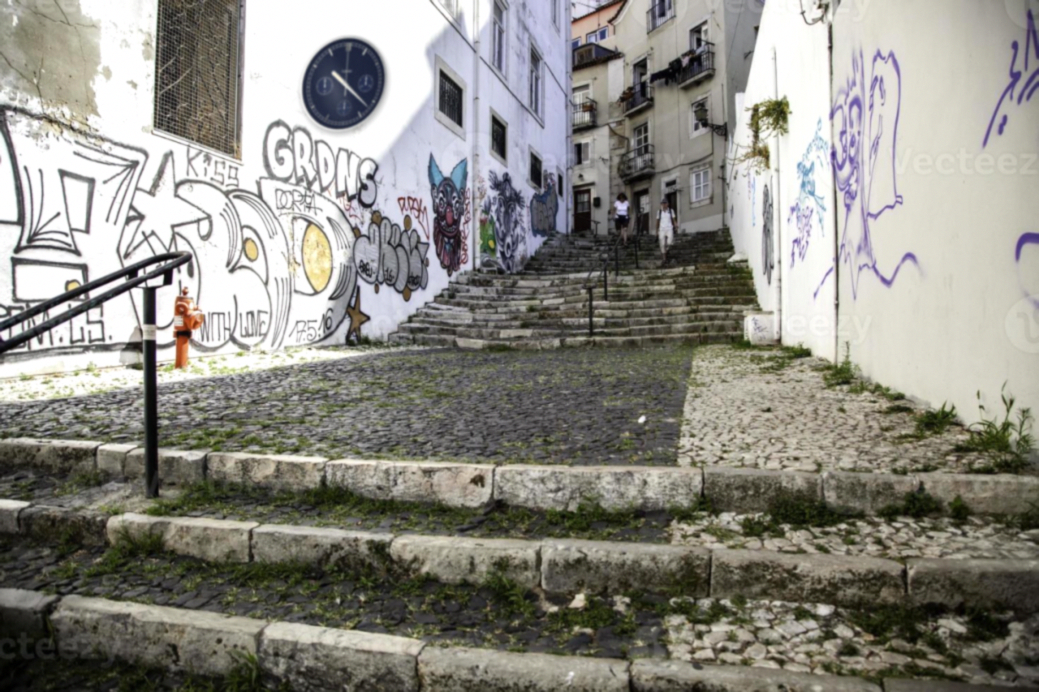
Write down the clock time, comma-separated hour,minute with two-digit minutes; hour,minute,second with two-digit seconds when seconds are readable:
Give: 10,22
